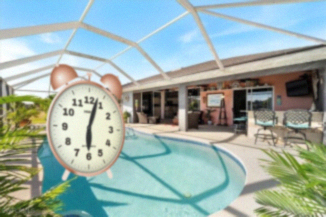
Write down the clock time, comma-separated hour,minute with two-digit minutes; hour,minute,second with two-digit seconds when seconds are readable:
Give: 6,03
